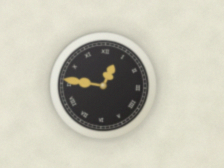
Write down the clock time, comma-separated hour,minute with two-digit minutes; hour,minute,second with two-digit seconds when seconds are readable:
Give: 12,46
